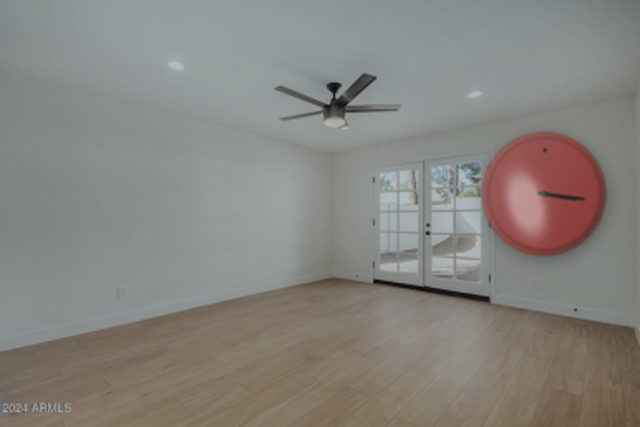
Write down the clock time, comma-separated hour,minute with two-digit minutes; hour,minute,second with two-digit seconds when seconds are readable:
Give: 3,16
